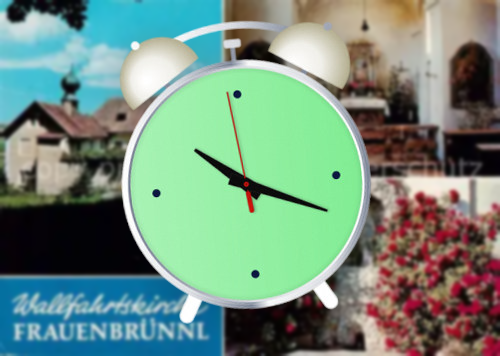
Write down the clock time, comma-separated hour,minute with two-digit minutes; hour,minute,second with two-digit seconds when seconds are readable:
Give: 10,18,59
